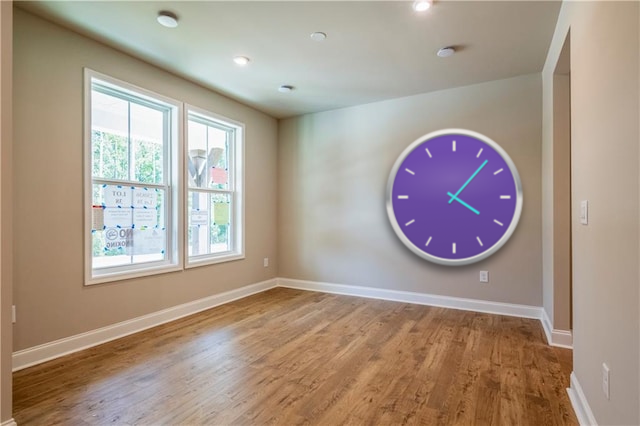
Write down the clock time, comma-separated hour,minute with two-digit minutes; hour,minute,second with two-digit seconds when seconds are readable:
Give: 4,07
